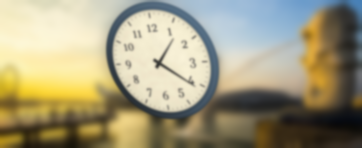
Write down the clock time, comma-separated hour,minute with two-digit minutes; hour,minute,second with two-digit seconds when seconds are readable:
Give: 1,21
